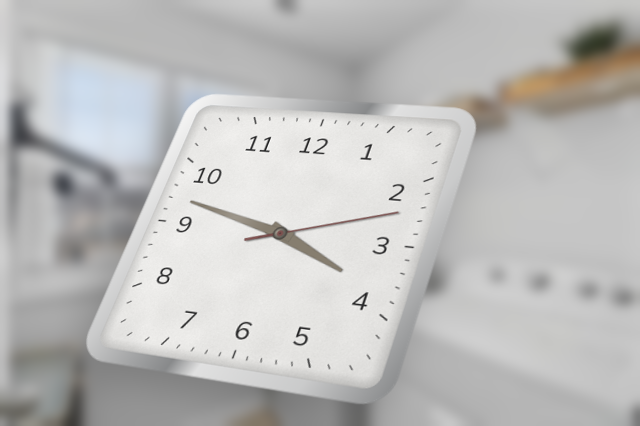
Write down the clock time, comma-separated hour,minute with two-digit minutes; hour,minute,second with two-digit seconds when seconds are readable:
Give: 3,47,12
